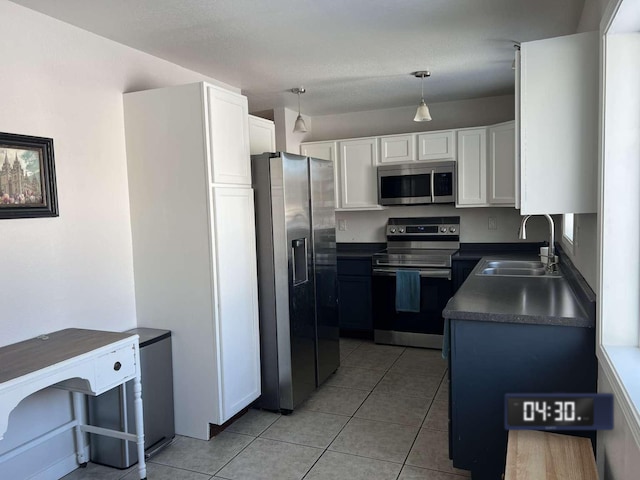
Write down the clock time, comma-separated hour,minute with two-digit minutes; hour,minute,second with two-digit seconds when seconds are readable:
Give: 4,30
